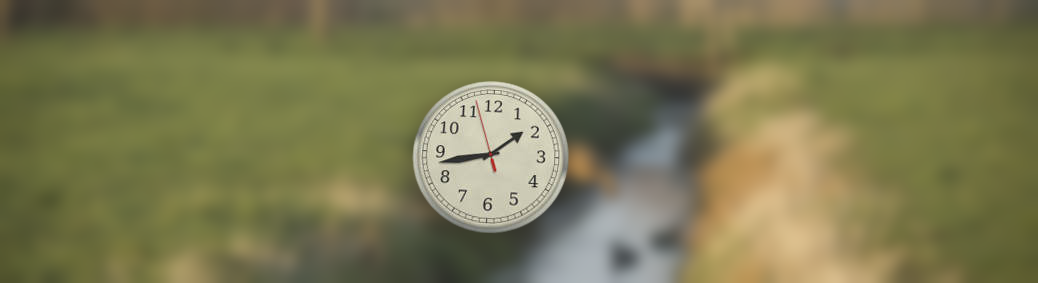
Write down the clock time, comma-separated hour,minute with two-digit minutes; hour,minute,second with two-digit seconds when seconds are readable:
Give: 1,42,57
